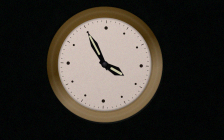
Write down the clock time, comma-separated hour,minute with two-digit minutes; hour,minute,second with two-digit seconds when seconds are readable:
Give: 3,55
